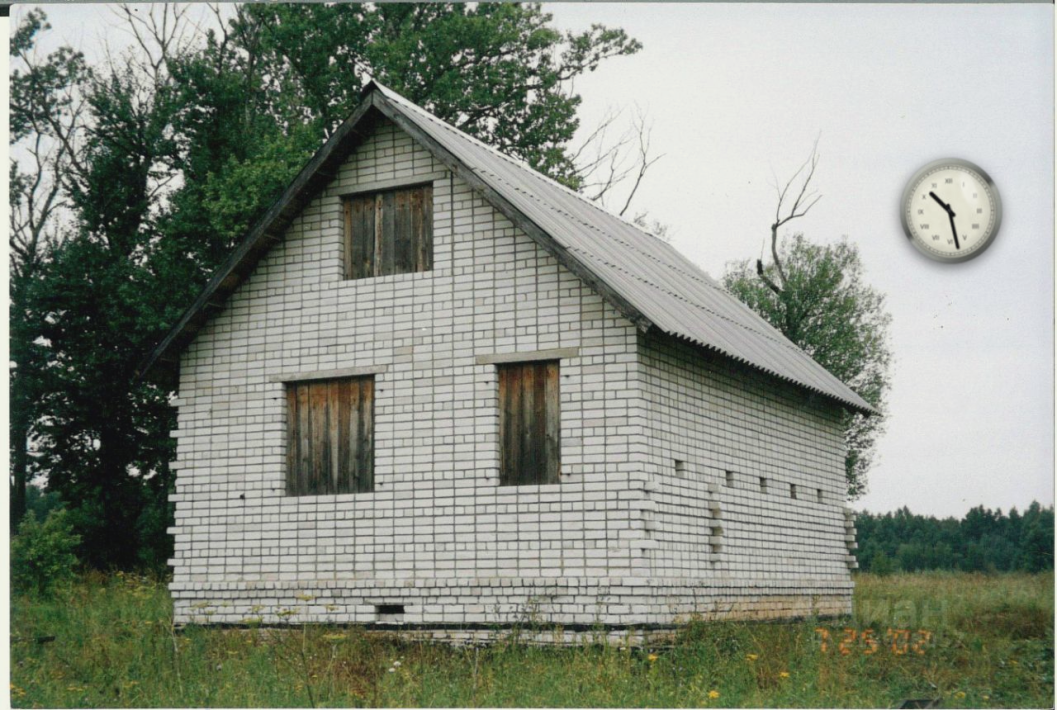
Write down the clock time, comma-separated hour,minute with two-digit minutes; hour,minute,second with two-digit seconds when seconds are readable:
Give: 10,28
